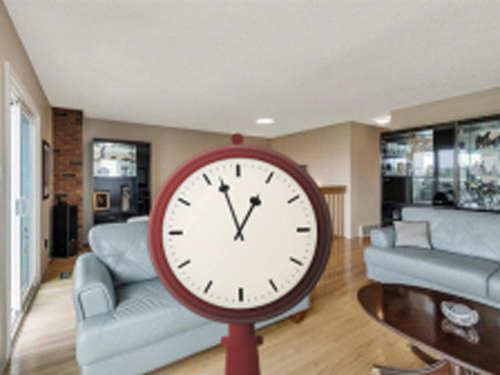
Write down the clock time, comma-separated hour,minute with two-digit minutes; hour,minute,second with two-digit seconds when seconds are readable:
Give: 12,57
